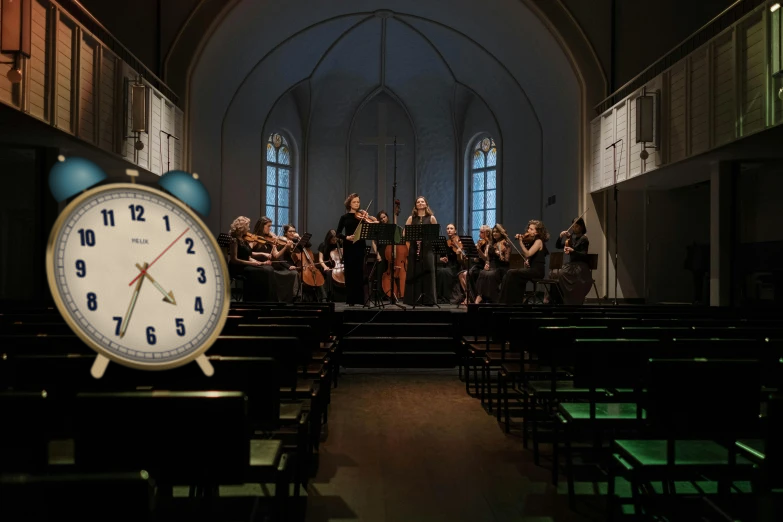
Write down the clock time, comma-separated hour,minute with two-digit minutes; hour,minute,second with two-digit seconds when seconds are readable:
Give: 4,34,08
